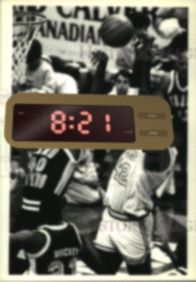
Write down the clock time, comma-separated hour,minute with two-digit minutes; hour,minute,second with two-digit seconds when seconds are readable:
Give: 8,21
